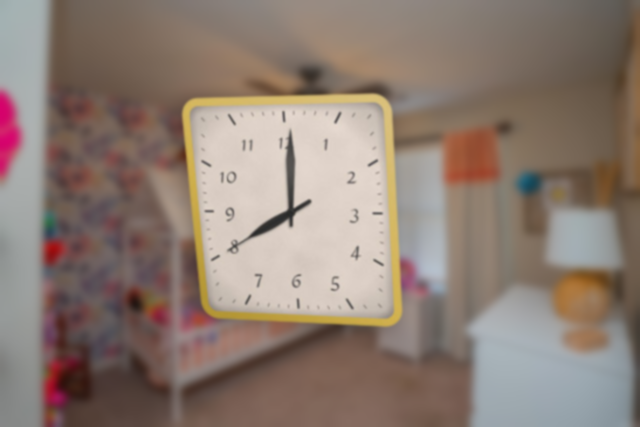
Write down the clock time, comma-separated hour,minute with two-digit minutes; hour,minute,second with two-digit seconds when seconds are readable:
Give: 8,00,40
